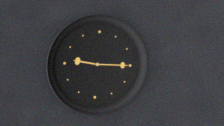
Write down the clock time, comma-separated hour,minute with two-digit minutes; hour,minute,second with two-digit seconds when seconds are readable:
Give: 9,15
